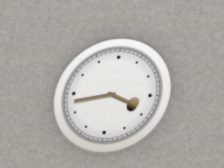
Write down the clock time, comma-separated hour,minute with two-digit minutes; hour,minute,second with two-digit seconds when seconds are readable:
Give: 3,43
